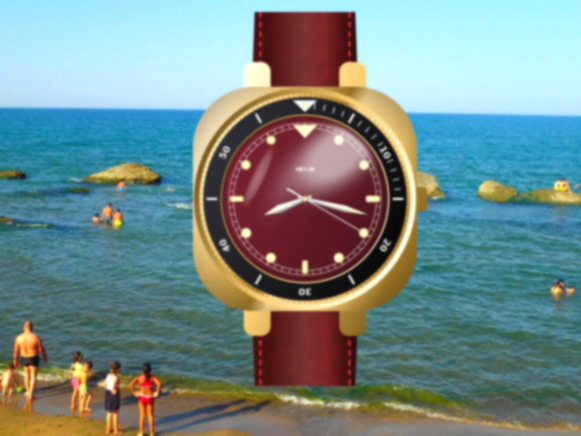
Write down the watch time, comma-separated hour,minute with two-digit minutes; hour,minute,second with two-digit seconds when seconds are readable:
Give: 8,17,20
